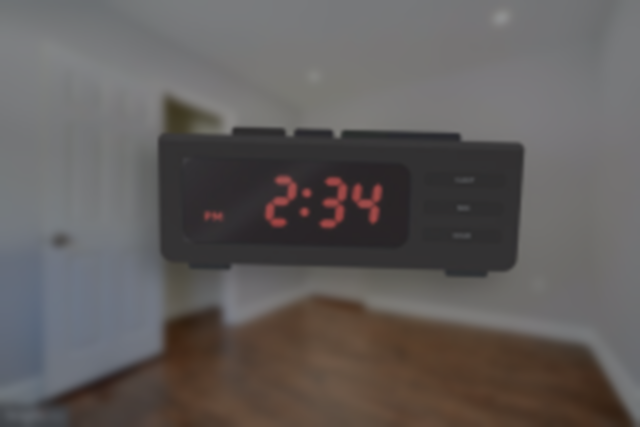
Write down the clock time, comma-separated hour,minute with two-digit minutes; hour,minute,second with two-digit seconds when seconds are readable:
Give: 2,34
